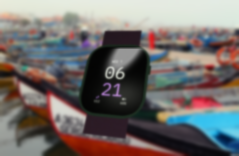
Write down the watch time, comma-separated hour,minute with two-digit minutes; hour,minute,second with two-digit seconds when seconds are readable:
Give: 6,21
